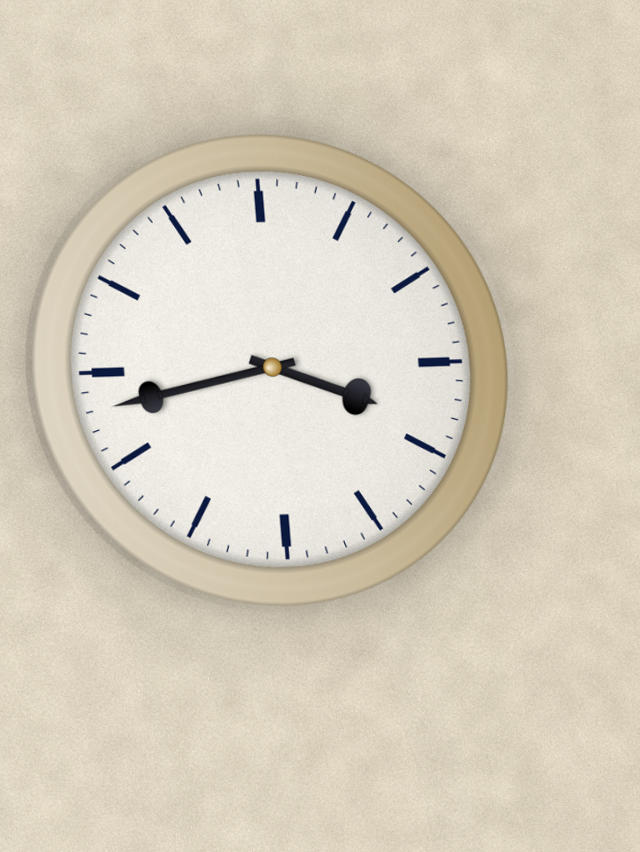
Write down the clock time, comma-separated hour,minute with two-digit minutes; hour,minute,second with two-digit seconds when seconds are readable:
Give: 3,43
